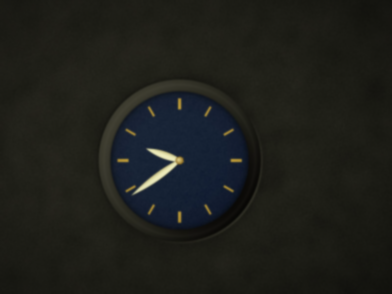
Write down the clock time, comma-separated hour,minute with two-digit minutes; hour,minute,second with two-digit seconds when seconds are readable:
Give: 9,39
